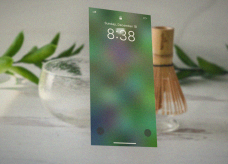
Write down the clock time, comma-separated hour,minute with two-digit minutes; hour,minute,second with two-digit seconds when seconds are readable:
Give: 8,38
